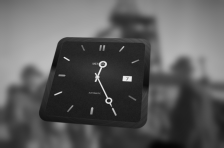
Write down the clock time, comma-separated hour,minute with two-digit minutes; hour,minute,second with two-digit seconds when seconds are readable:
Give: 12,25
